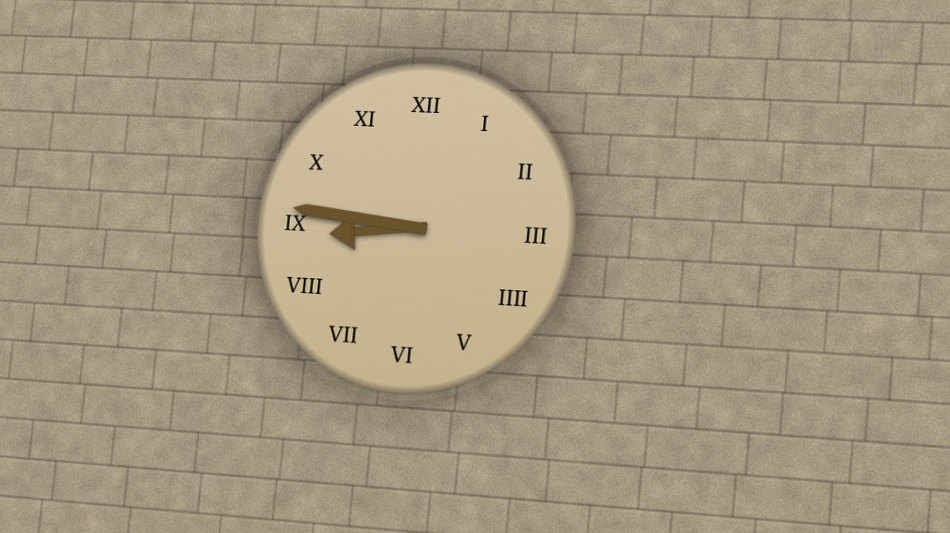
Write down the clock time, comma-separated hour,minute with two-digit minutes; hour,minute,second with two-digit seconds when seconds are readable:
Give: 8,46
